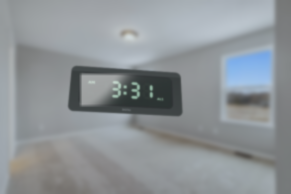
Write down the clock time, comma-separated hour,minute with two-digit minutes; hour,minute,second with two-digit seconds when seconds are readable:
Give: 3,31
